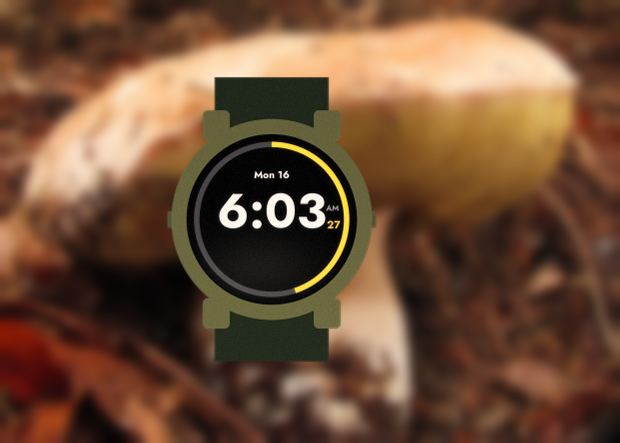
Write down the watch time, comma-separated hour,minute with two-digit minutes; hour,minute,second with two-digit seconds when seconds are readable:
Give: 6,03,27
